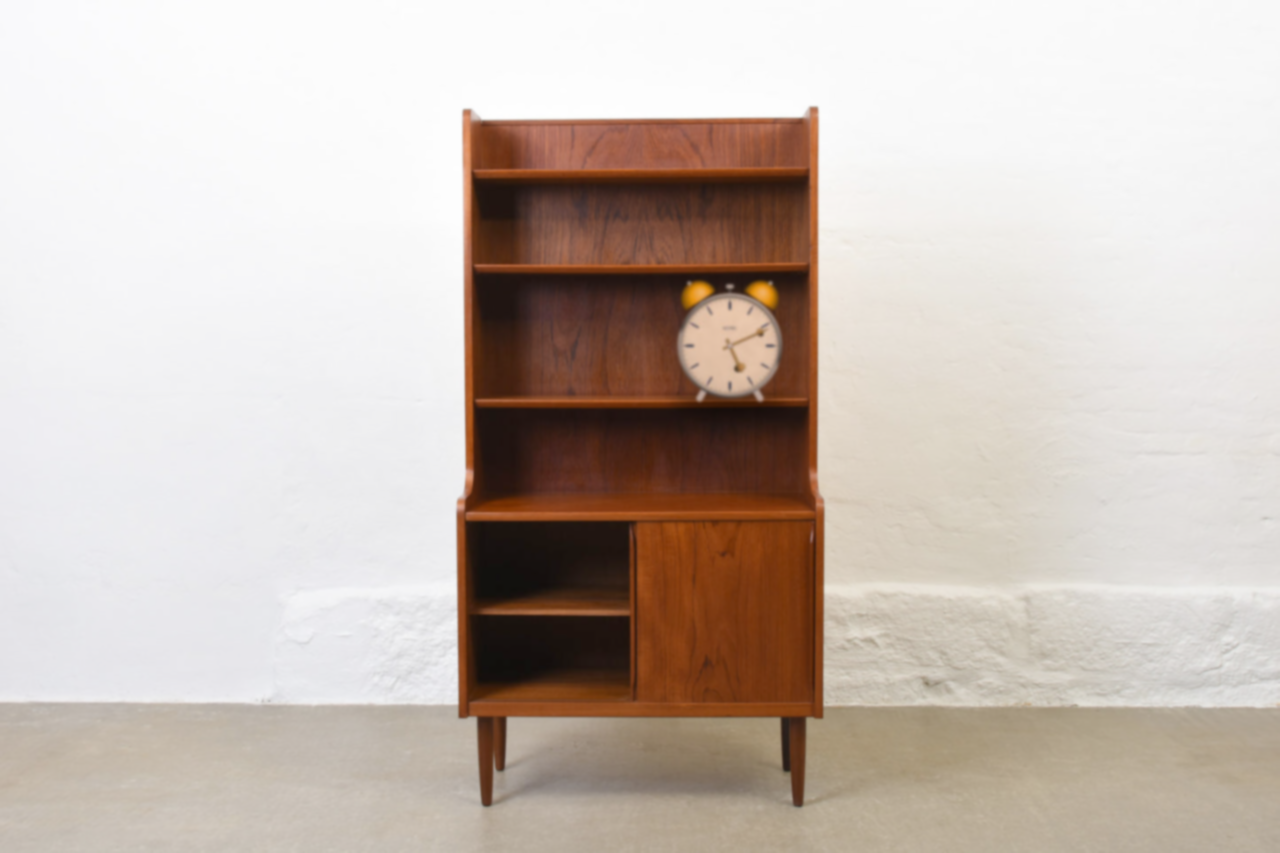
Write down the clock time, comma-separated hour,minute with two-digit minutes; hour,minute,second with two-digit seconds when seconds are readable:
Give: 5,11
